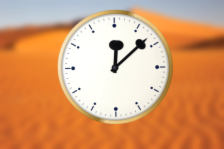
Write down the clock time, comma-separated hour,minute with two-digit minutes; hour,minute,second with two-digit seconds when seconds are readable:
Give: 12,08
